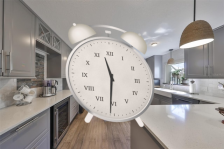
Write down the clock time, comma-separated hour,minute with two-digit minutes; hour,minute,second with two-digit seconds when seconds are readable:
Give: 11,31
